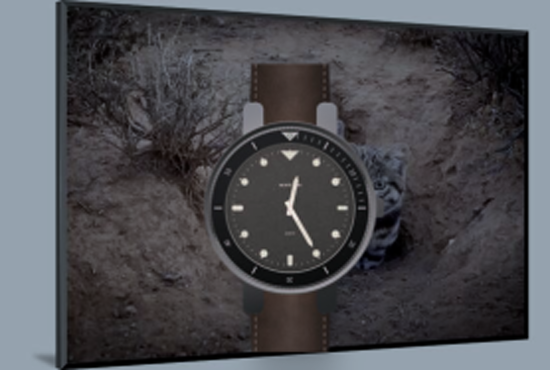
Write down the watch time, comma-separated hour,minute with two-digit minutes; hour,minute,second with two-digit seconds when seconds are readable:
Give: 12,25
